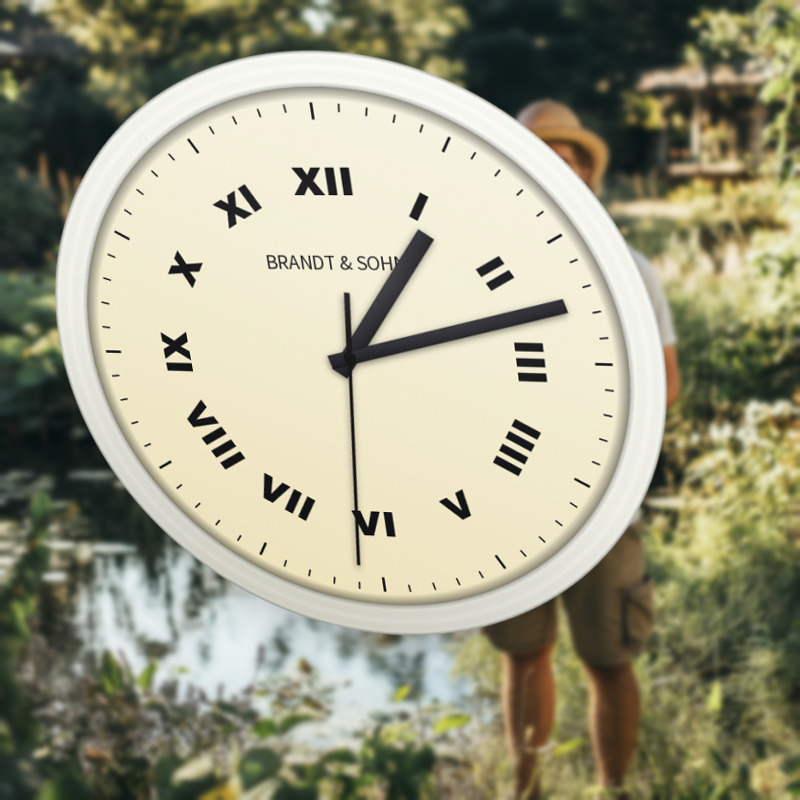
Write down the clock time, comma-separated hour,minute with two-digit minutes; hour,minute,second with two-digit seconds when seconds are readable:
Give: 1,12,31
